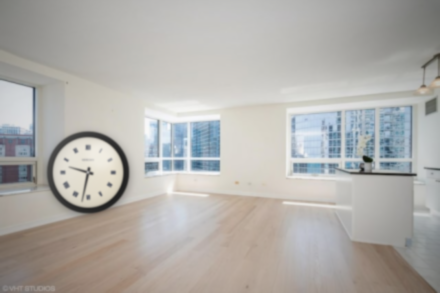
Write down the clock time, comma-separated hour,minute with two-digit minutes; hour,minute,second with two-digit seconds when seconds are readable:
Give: 9,32
